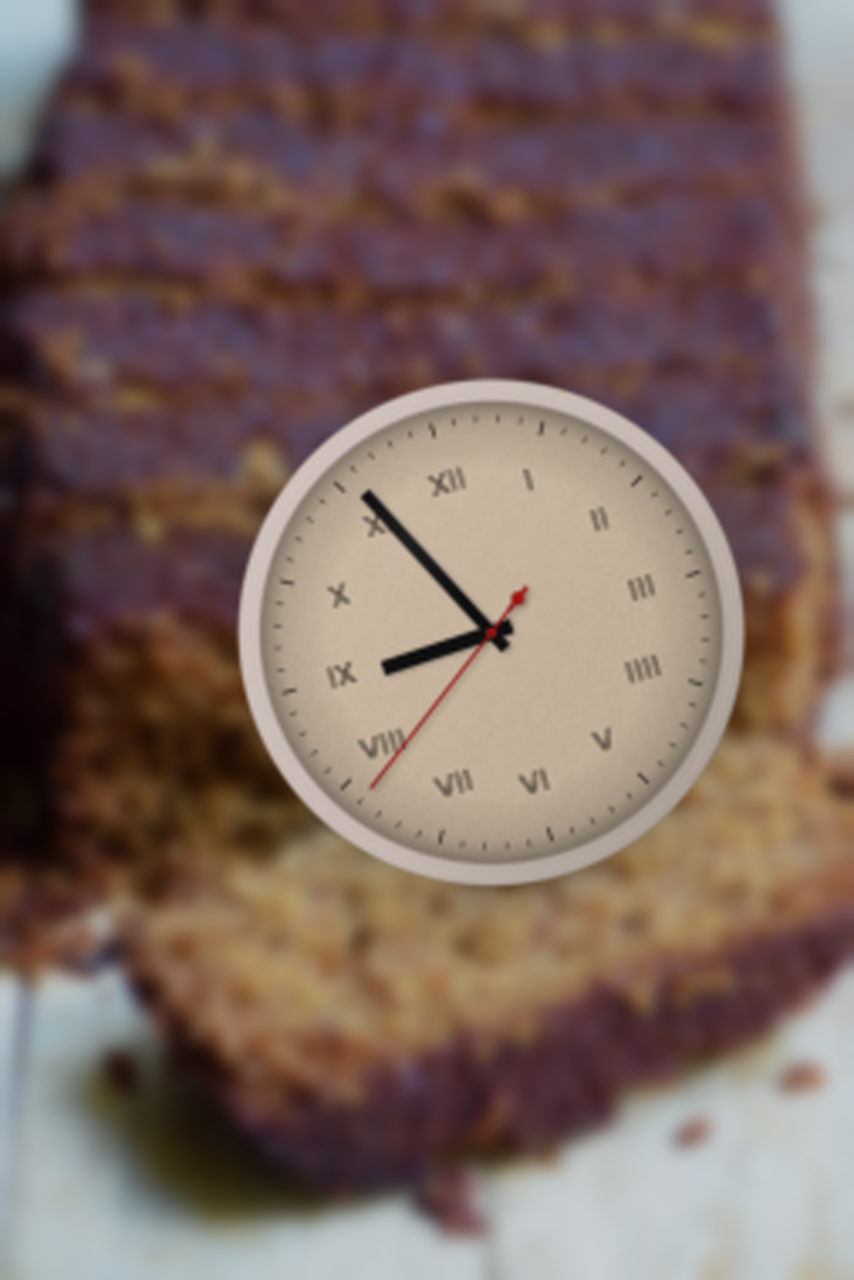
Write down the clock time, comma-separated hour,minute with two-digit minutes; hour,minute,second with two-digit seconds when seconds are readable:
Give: 8,55,39
